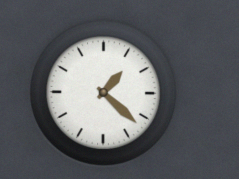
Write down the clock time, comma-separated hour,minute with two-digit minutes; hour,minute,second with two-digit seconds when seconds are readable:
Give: 1,22
